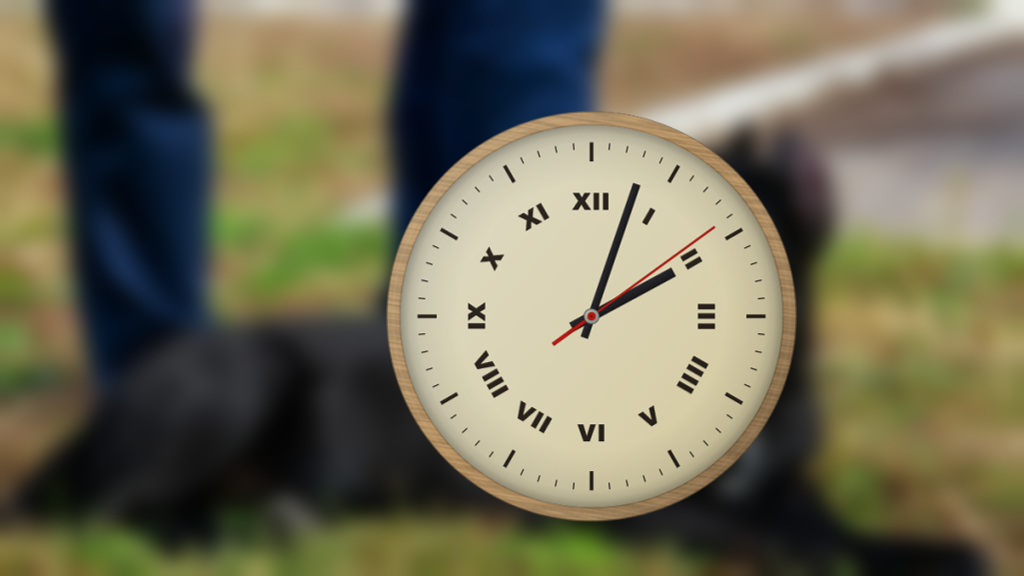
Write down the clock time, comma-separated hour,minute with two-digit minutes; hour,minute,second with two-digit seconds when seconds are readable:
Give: 2,03,09
